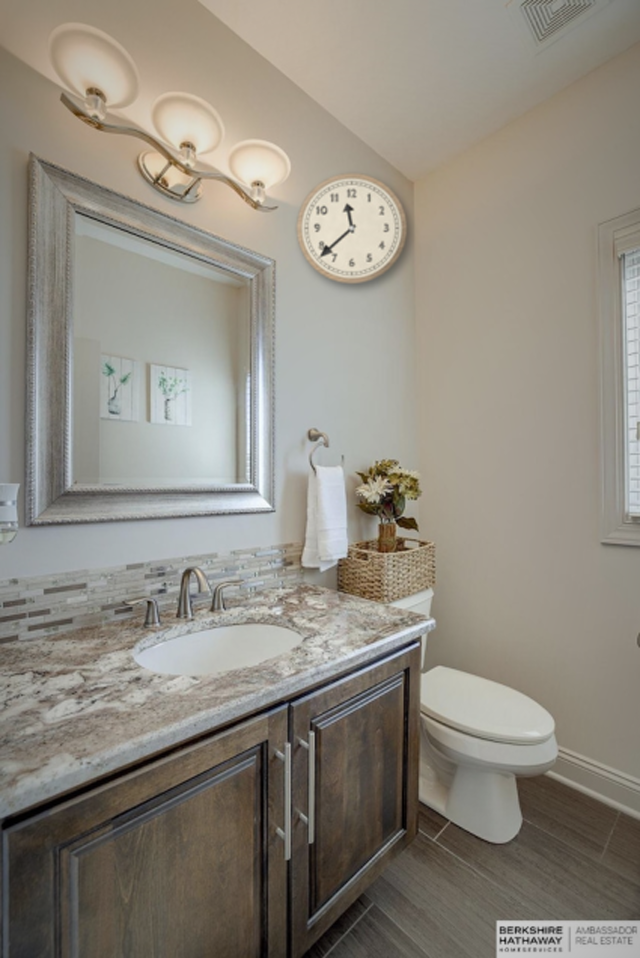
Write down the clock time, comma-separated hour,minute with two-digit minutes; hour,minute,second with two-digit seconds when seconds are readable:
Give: 11,38
